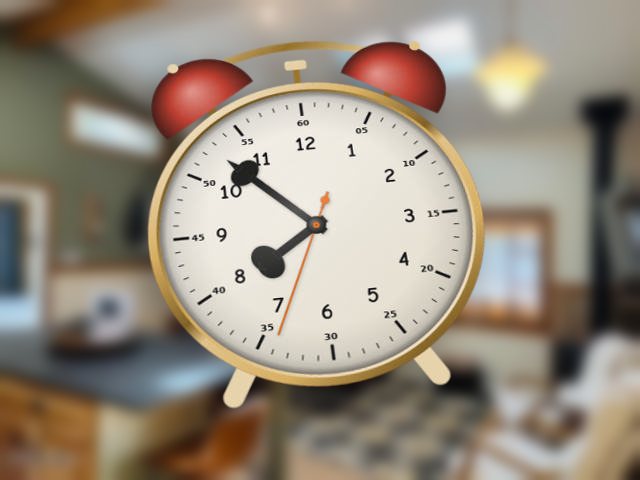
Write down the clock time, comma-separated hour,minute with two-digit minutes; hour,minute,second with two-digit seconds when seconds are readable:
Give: 7,52,34
